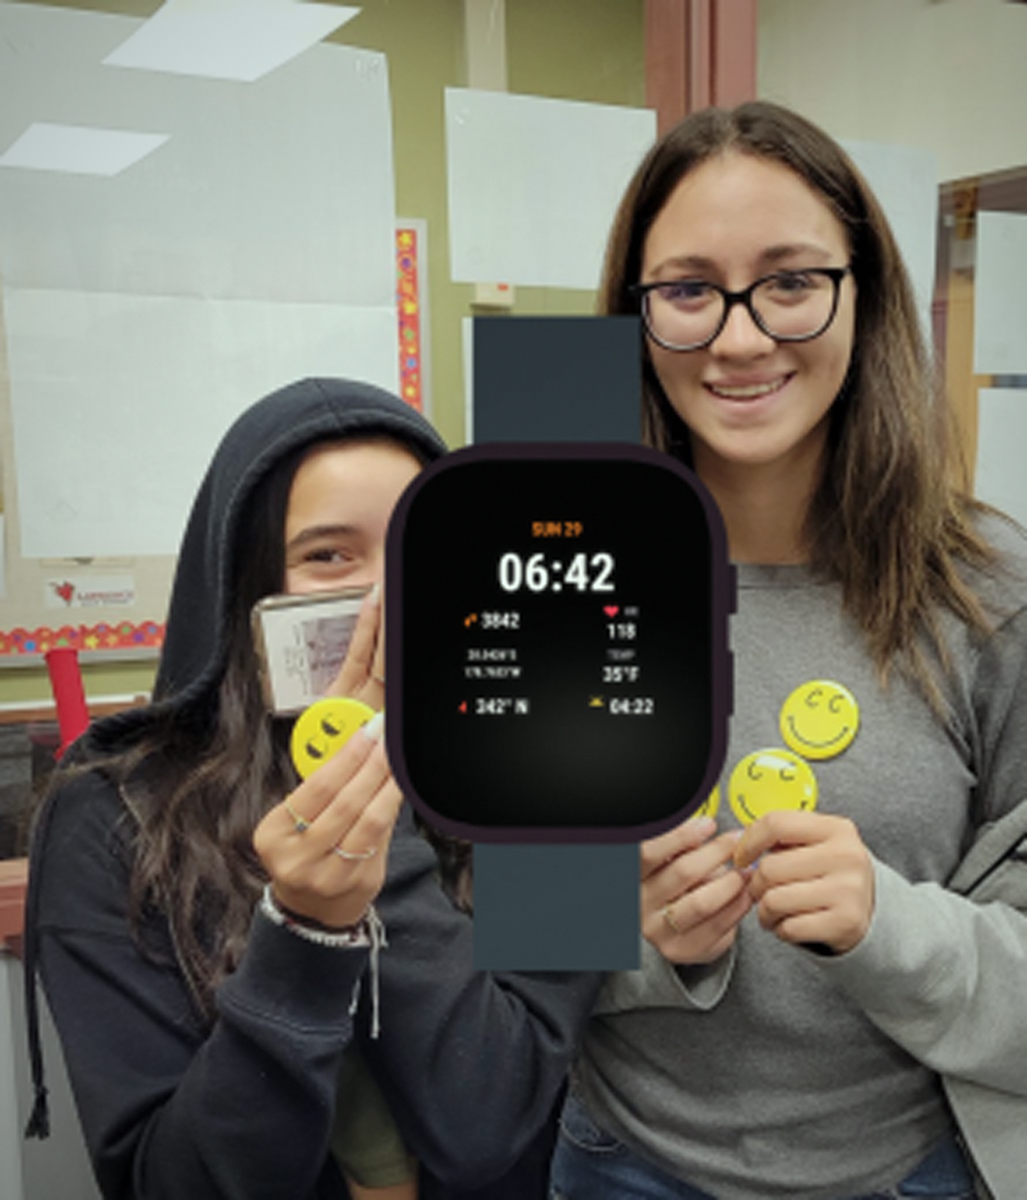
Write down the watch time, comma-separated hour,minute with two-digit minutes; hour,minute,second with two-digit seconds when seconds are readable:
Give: 6,42
